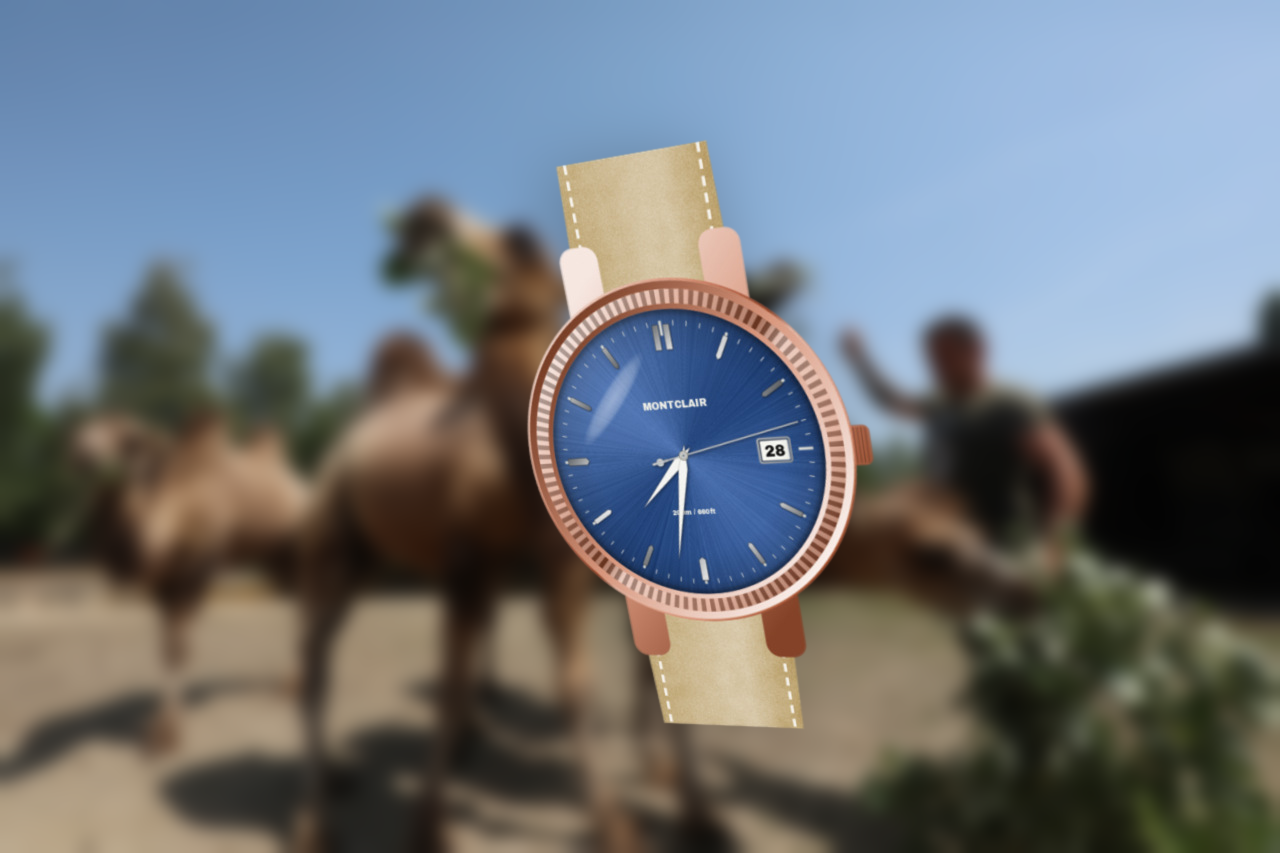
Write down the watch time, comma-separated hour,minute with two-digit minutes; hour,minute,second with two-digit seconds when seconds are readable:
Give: 7,32,13
